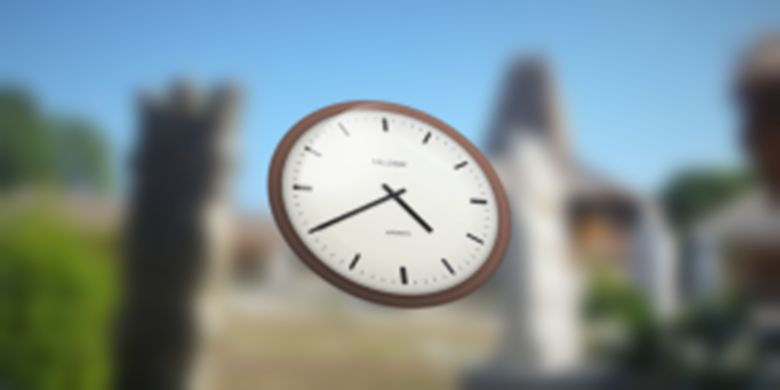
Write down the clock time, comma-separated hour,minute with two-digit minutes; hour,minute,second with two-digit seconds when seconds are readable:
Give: 4,40
